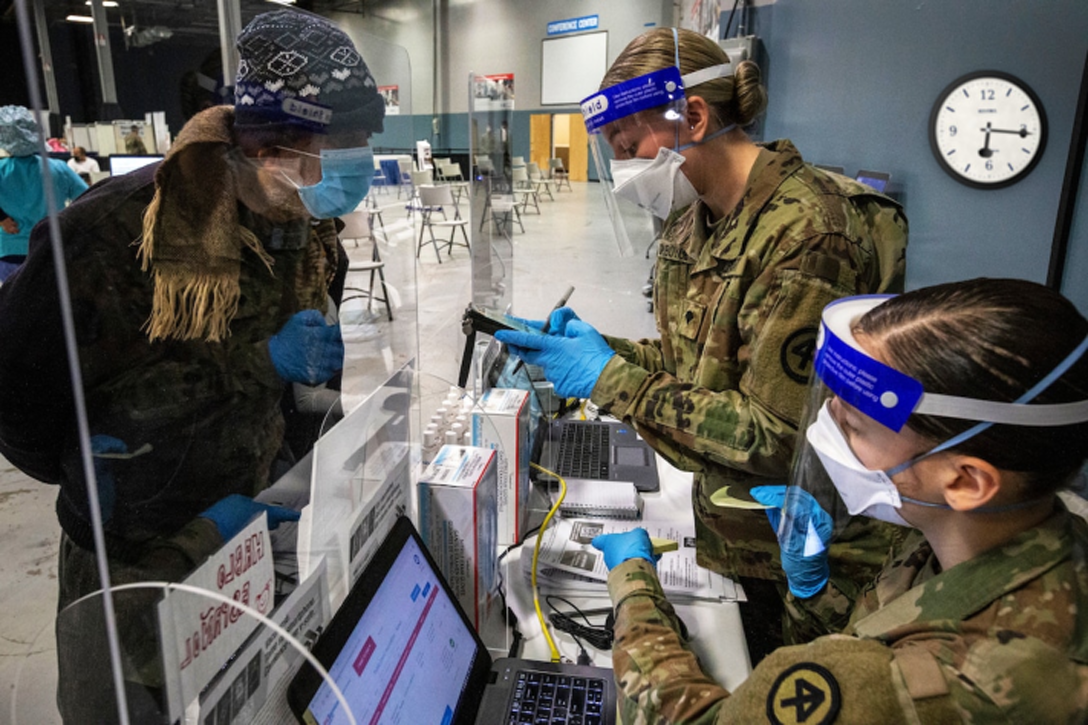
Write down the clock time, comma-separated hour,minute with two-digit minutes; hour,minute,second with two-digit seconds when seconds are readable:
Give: 6,16
